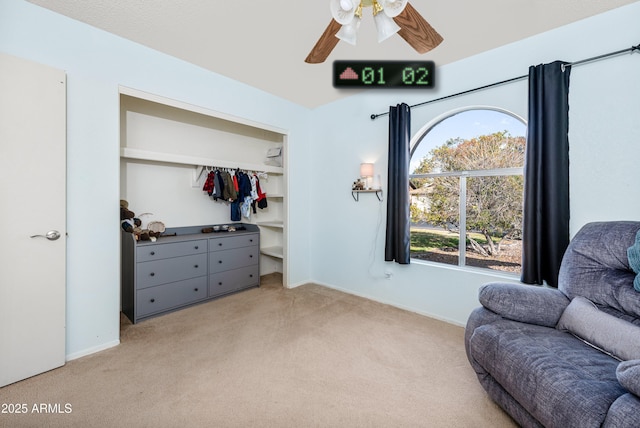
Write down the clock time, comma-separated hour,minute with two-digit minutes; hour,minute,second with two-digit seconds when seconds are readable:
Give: 1,02
